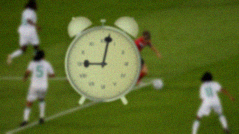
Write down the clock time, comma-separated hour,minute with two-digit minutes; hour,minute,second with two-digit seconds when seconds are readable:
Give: 9,02
